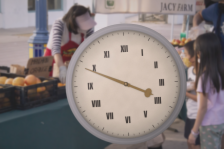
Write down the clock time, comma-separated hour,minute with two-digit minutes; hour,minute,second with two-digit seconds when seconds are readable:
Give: 3,49
